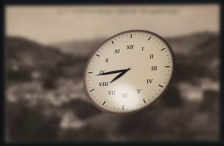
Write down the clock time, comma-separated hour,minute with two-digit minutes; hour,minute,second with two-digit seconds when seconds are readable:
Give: 7,44
